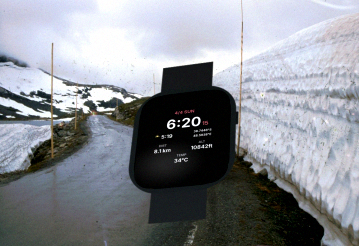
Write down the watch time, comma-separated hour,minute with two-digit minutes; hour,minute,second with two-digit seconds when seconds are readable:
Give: 6,20
